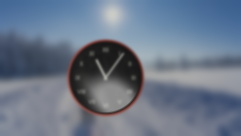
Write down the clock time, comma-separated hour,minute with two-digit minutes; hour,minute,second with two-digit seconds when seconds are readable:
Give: 11,06
